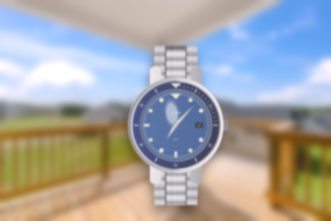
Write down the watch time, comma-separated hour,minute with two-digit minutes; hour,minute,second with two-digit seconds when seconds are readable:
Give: 7,07
